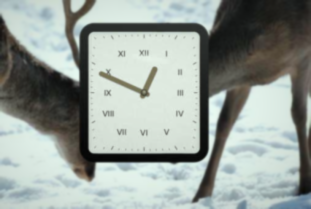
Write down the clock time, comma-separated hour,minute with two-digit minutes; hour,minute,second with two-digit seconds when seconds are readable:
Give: 12,49
